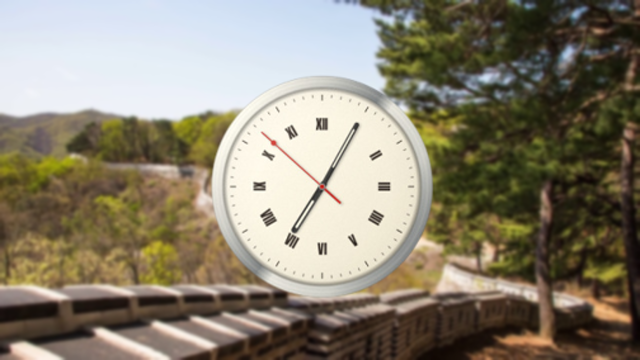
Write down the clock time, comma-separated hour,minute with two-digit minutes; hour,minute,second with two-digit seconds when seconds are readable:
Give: 7,04,52
